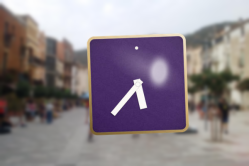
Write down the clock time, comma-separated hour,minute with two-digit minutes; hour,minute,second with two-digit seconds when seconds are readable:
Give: 5,37
